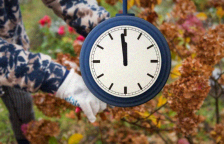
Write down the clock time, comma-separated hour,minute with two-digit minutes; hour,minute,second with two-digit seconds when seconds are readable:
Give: 11,59
